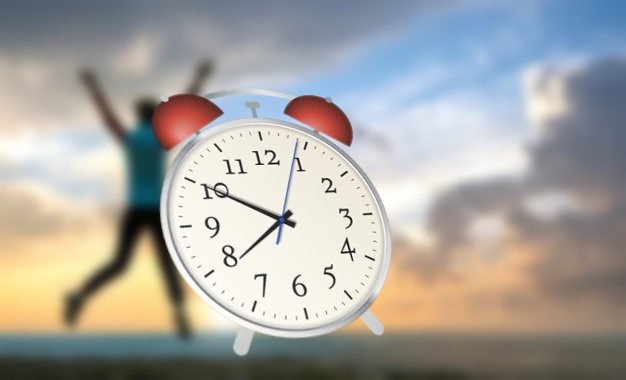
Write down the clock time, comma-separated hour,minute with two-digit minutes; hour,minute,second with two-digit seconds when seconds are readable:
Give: 7,50,04
